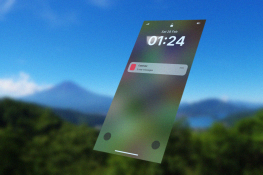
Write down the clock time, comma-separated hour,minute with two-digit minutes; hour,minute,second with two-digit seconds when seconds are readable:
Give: 1,24
